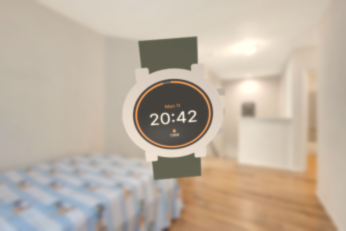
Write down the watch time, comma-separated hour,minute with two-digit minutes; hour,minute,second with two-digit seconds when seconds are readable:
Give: 20,42
